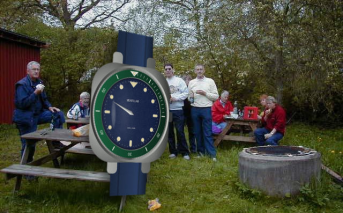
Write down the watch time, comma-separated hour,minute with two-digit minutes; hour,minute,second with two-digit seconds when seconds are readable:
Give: 9,49
